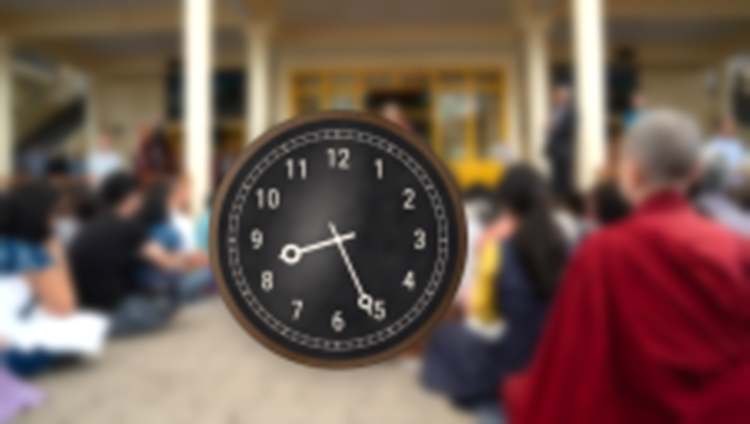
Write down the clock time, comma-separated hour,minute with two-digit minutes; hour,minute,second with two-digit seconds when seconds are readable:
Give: 8,26
